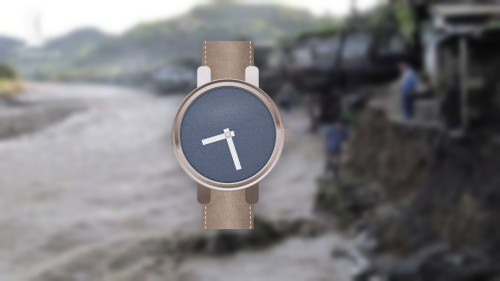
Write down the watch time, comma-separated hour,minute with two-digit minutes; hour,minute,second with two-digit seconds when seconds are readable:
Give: 8,27
